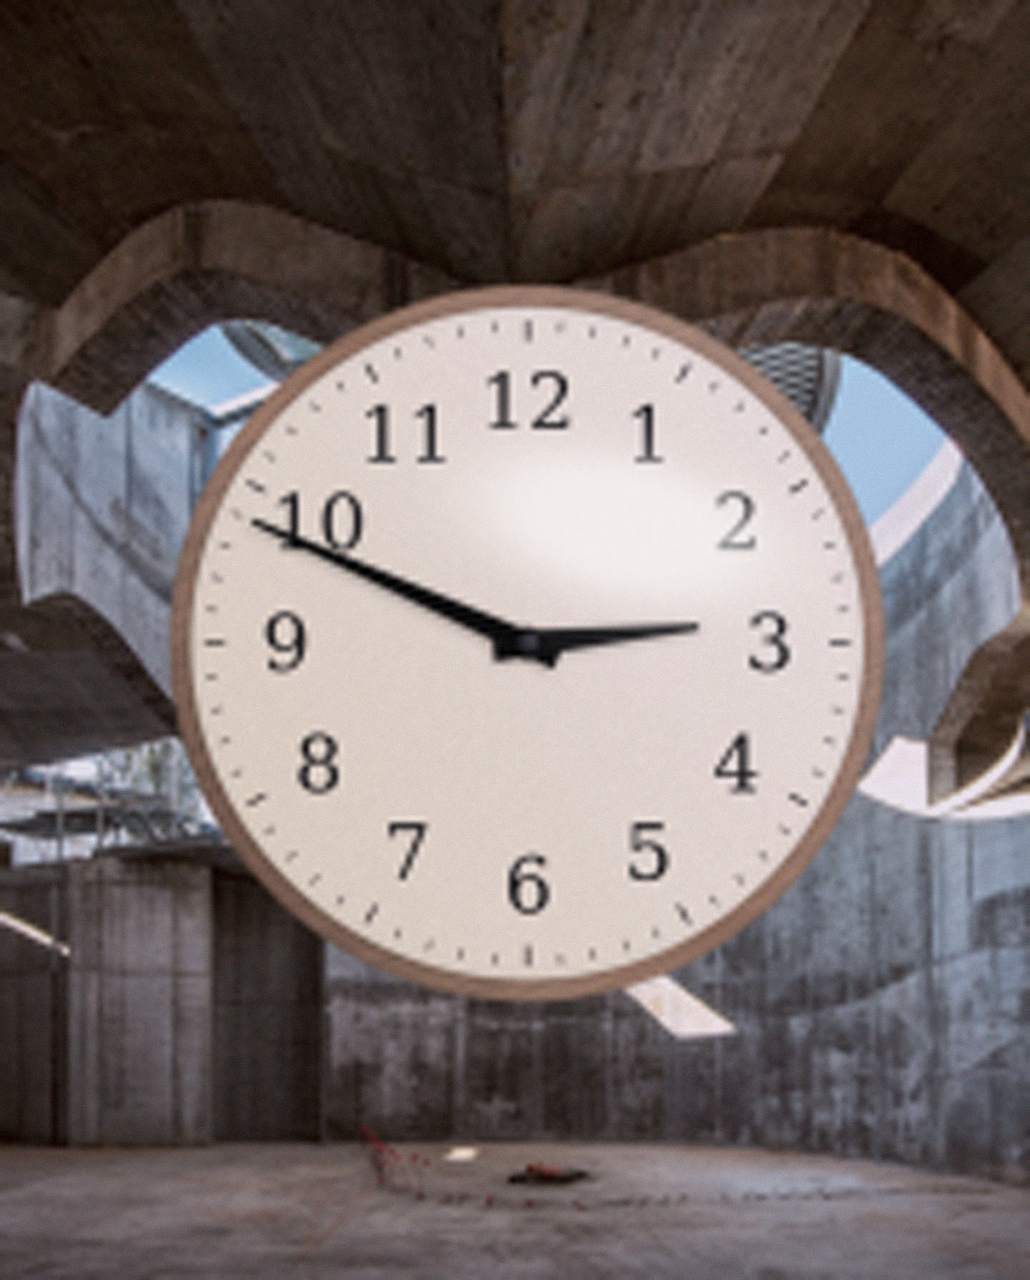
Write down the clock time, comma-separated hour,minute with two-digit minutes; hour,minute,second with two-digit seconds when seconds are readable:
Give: 2,49
